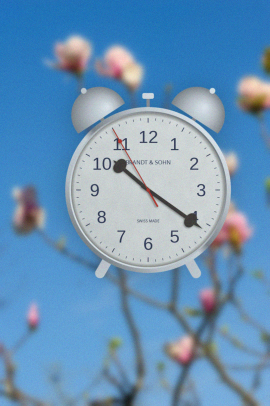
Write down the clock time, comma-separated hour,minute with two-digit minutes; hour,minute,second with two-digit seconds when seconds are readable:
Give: 10,20,55
